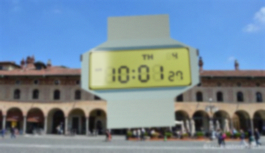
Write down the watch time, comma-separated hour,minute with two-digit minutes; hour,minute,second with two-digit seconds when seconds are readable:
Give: 10,01
